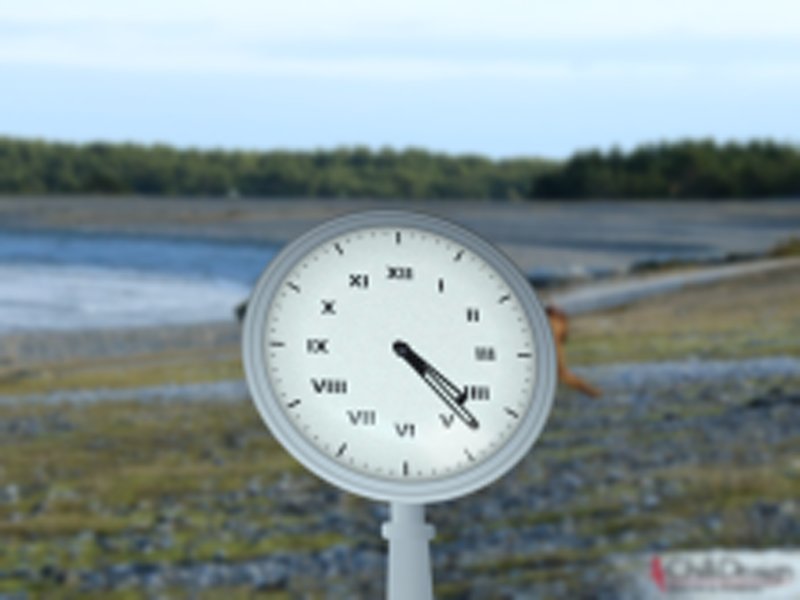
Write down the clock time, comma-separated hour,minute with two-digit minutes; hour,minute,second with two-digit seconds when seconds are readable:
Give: 4,23
